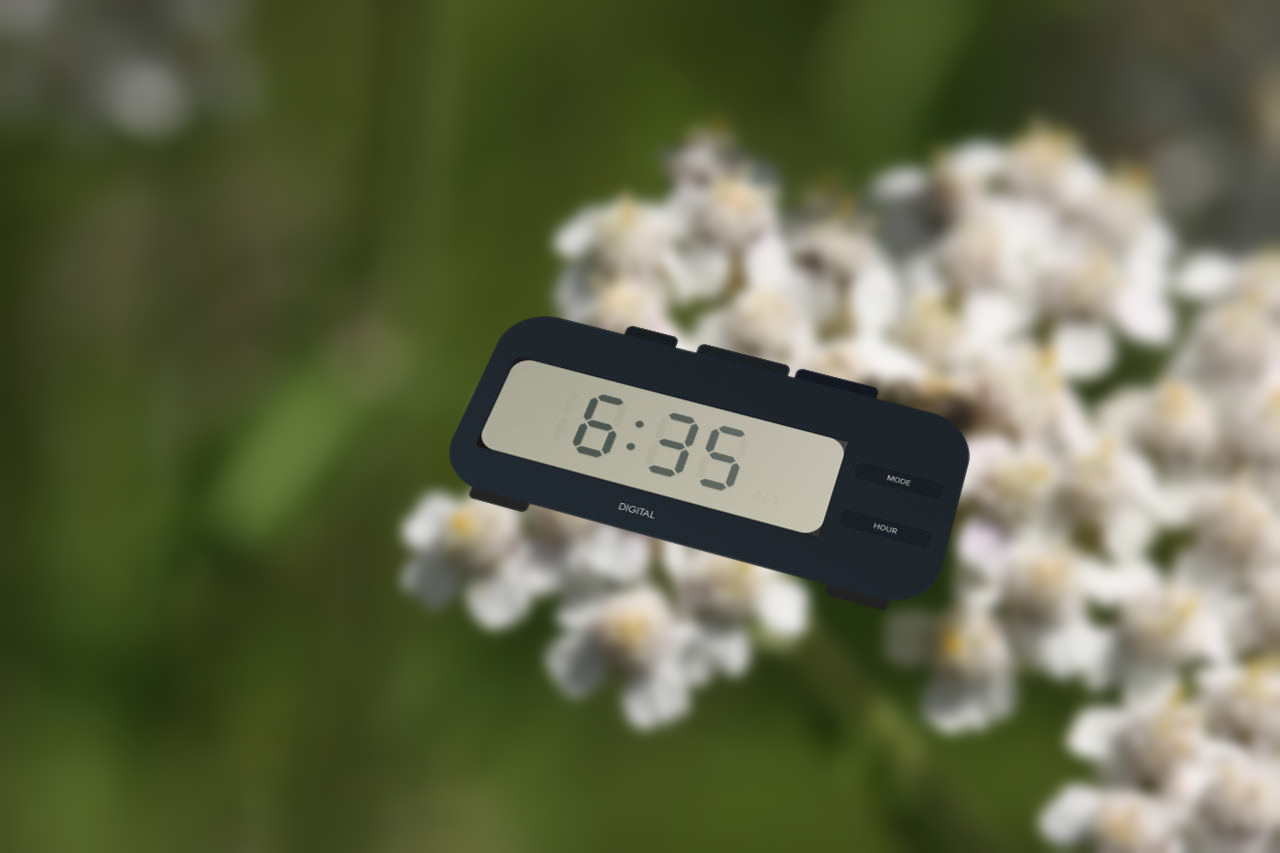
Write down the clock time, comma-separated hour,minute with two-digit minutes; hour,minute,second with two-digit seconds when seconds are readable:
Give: 6,35
